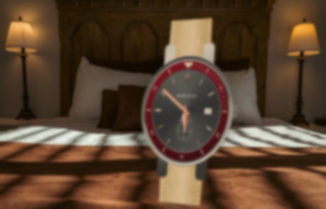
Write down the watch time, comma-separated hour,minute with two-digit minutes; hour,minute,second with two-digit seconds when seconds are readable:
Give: 5,51
